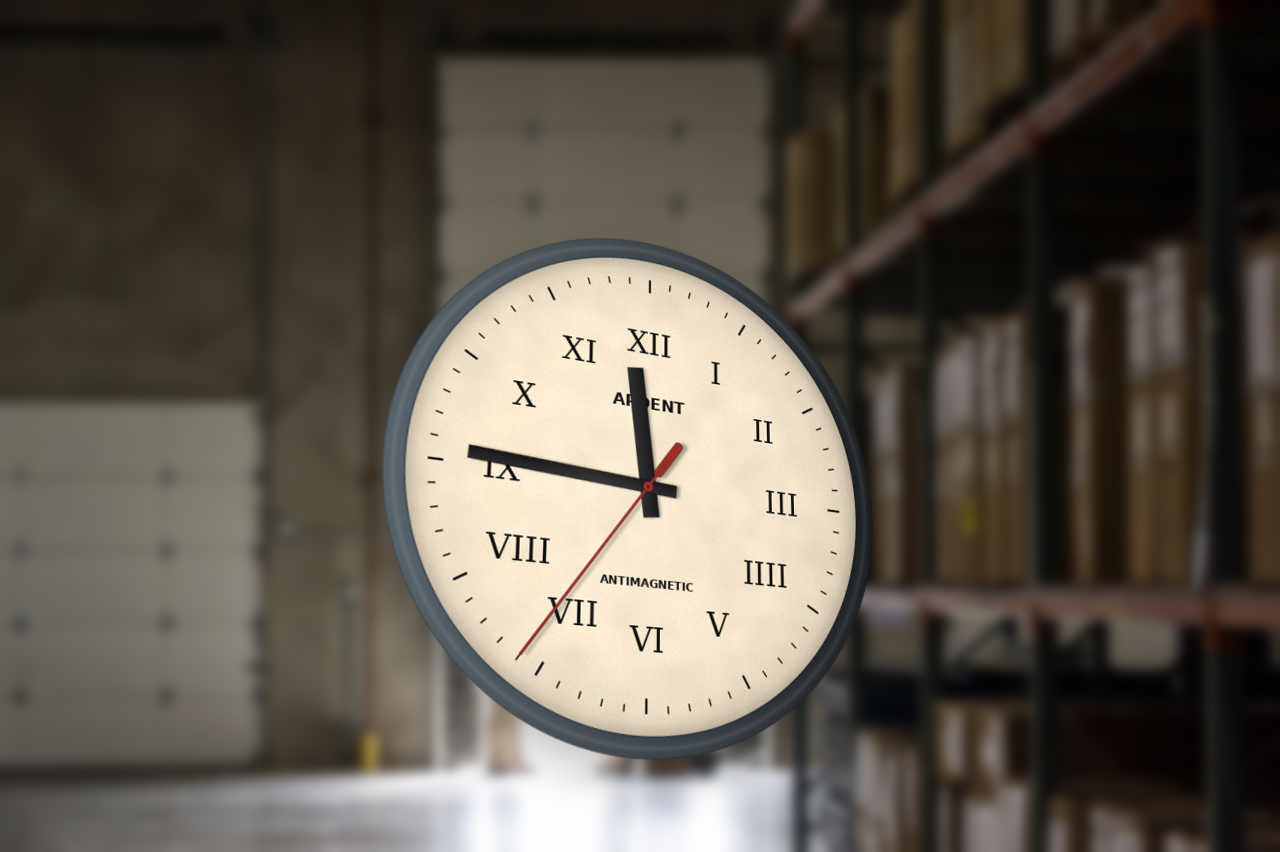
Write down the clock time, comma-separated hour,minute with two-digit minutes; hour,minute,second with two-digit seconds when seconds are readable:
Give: 11,45,36
